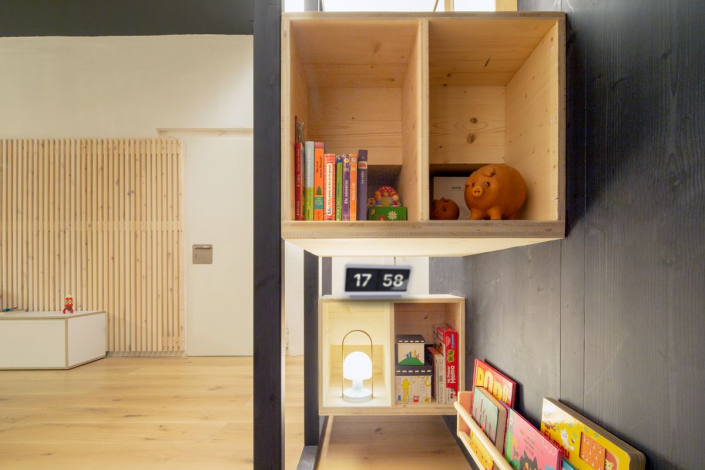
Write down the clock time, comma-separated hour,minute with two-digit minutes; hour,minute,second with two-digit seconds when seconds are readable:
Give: 17,58
